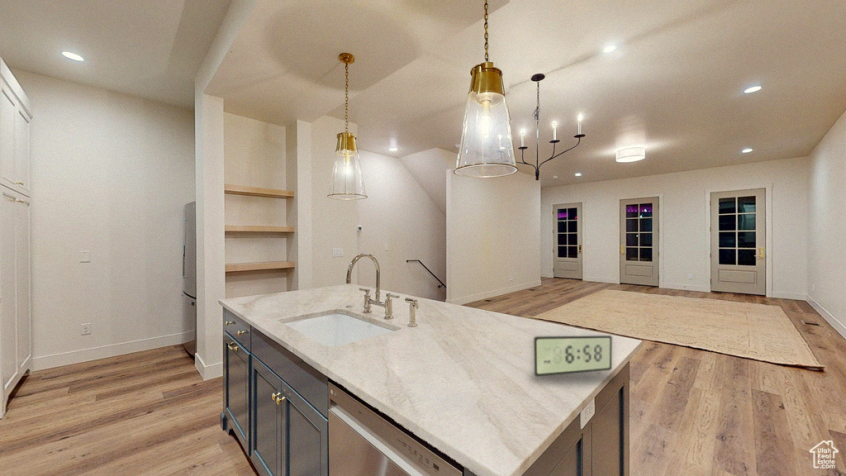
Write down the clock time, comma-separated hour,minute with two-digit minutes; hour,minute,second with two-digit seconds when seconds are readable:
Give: 6,58
